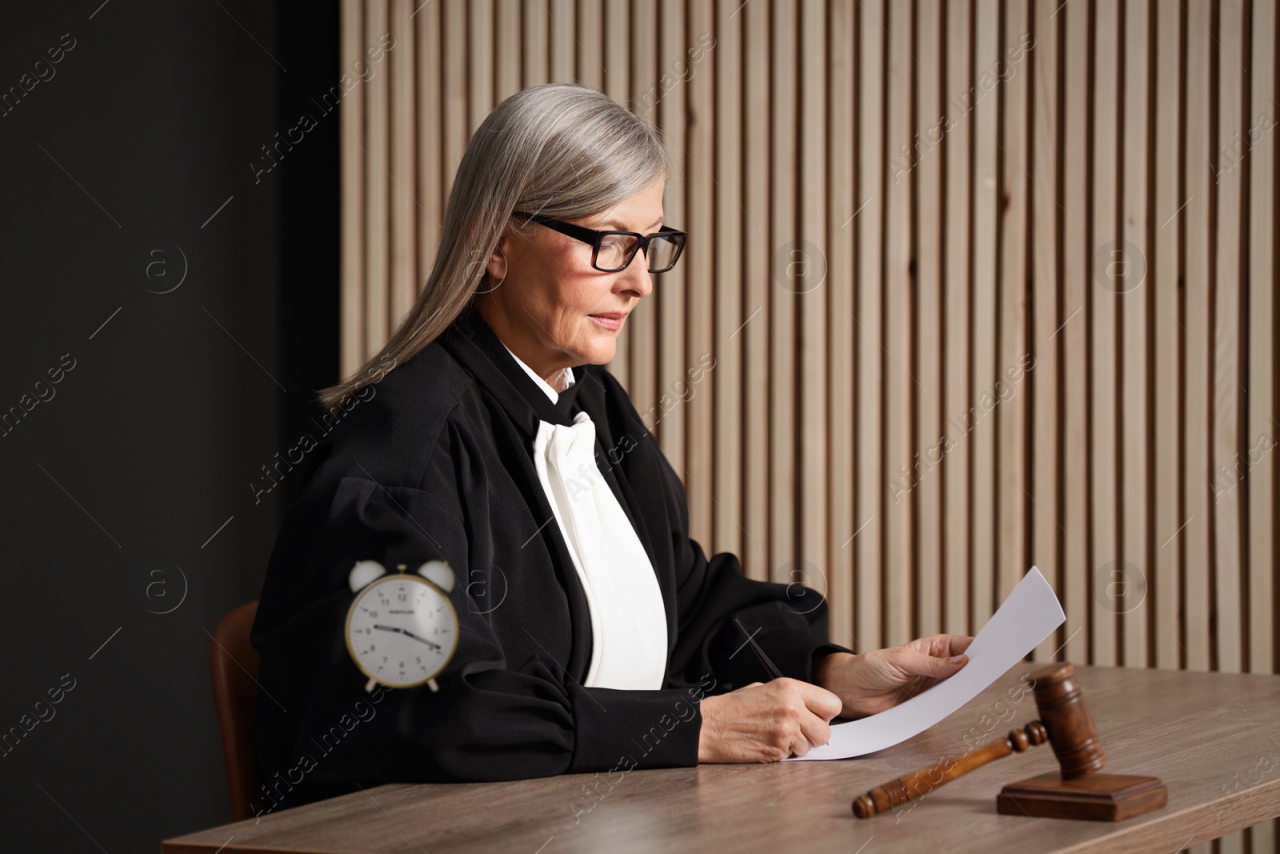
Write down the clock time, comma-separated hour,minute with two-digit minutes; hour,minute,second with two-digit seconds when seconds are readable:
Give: 9,19
